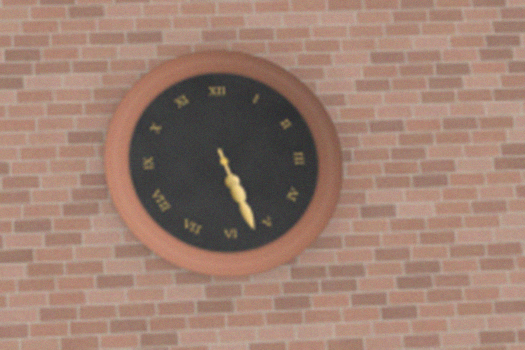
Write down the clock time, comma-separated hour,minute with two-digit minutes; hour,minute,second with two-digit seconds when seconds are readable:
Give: 5,27
